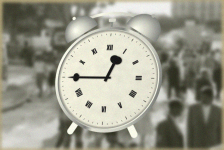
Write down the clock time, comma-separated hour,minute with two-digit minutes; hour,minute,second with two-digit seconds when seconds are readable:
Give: 12,45
